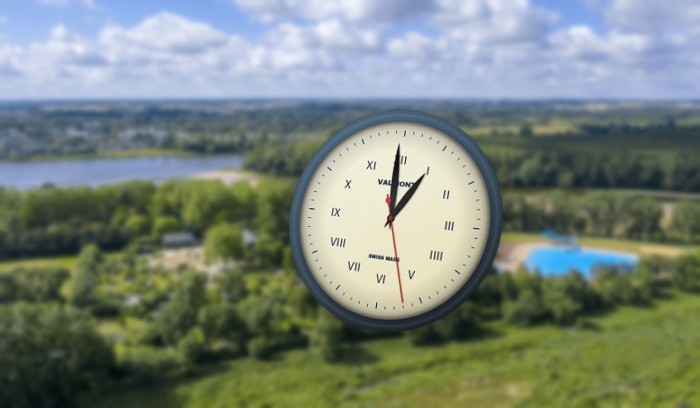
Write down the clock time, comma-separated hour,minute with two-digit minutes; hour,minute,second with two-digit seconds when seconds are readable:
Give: 12,59,27
